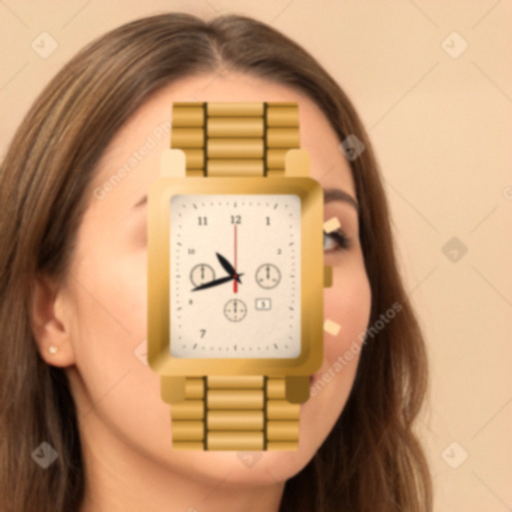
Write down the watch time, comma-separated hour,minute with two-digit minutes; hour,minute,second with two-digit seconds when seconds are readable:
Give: 10,42
